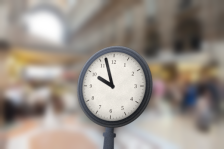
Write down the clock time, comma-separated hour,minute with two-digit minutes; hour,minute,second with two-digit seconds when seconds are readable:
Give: 9,57
